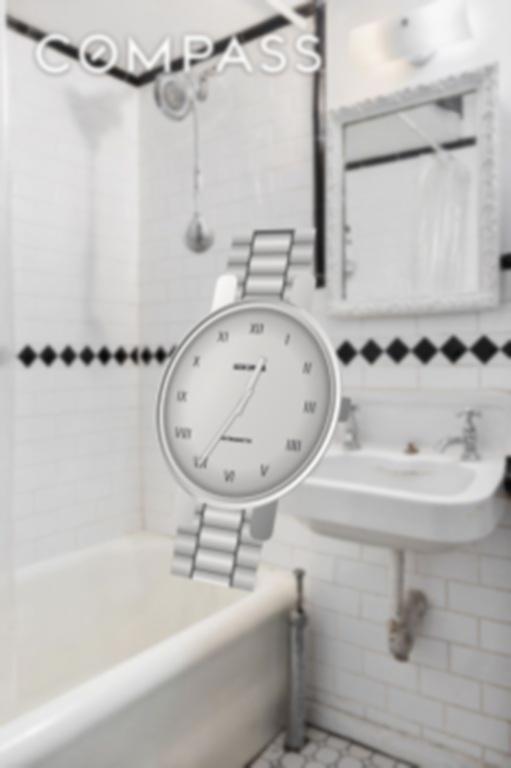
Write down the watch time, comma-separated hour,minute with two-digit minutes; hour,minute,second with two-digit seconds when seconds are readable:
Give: 12,35
